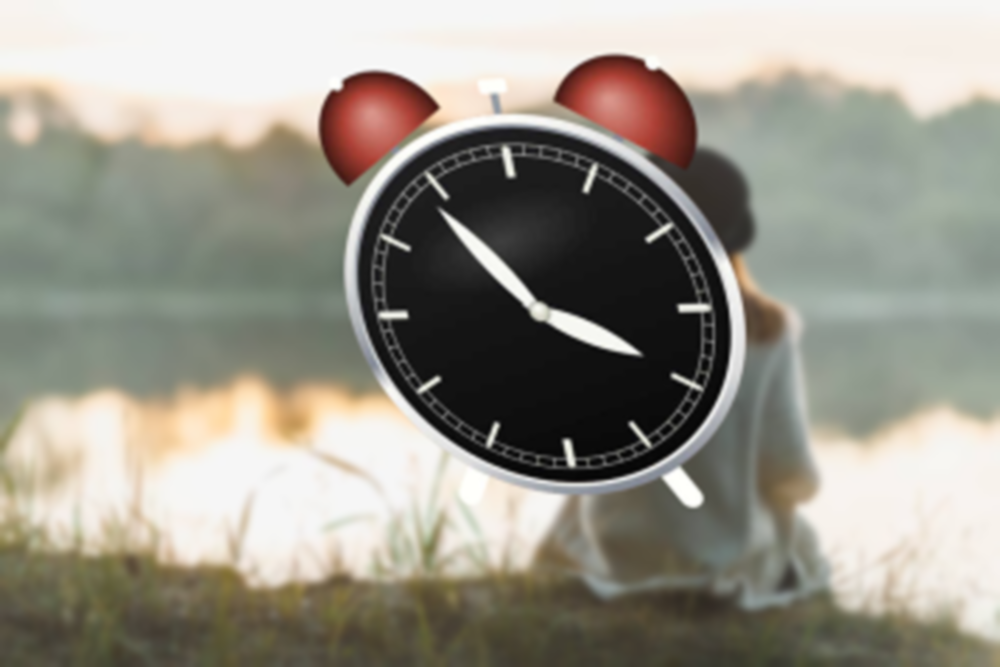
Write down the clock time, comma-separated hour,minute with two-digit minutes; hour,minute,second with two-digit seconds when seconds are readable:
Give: 3,54
